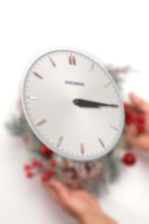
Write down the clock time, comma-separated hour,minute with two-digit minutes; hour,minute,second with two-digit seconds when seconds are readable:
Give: 3,15
